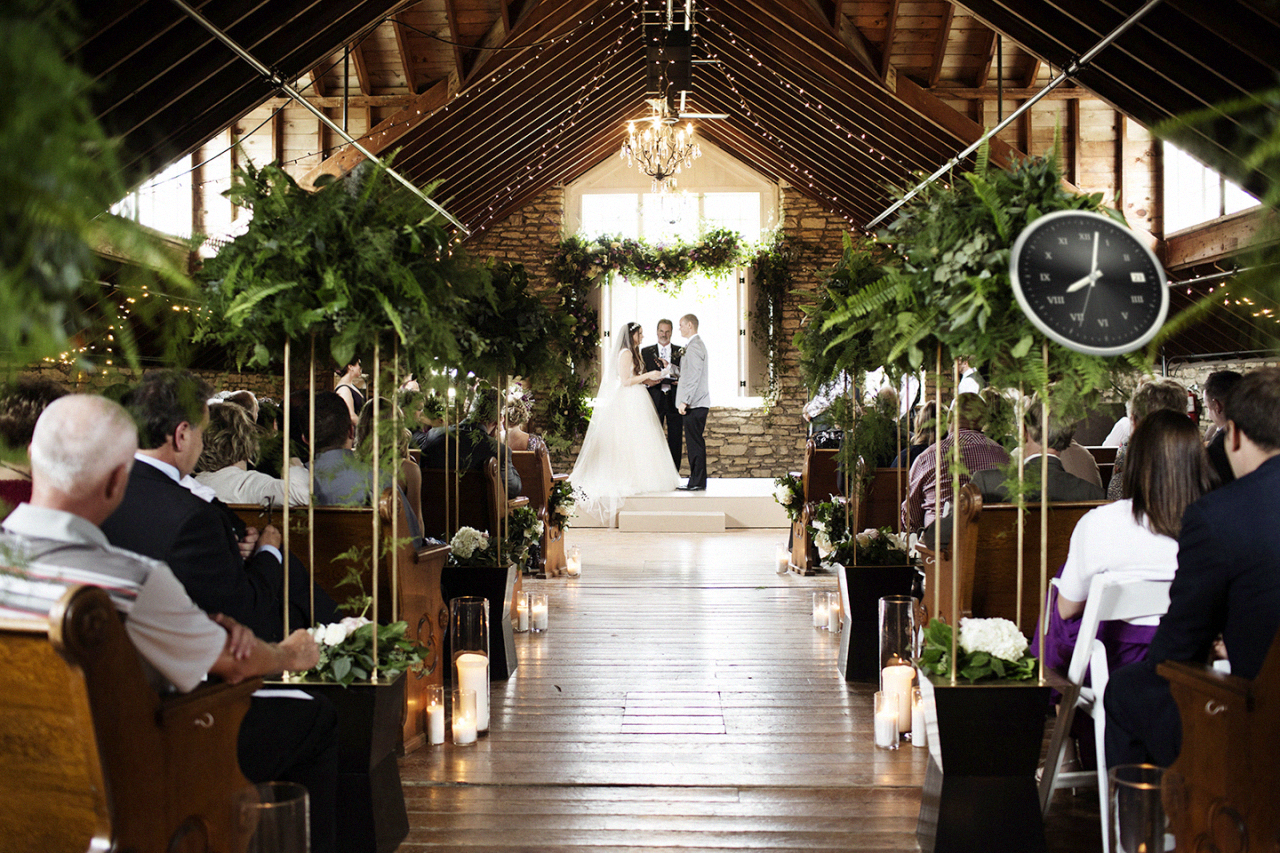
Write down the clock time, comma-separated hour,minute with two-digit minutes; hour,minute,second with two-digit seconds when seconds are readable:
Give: 8,02,34
